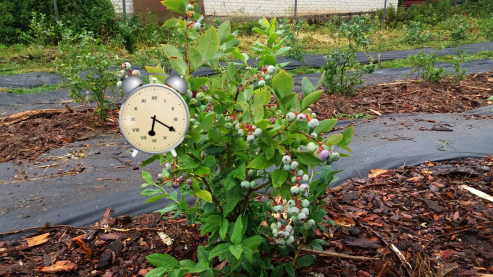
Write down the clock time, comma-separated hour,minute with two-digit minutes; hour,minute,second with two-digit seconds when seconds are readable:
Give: 6,20
